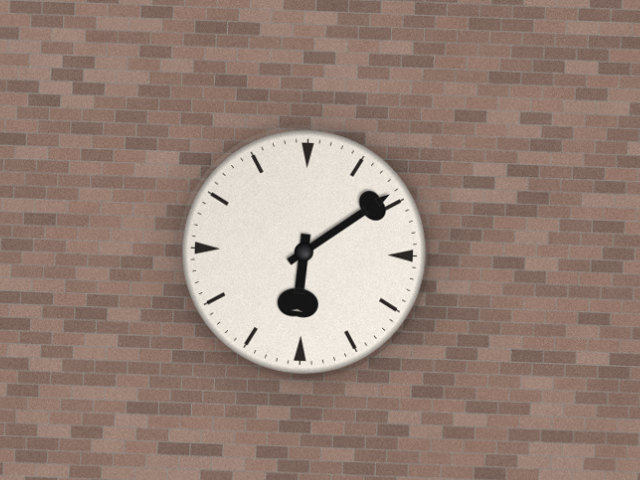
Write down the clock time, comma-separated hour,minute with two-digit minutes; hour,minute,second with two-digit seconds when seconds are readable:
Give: 6,09
